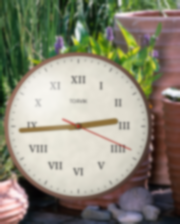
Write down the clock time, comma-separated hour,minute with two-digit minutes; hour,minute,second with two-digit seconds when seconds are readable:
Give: 2,44,19
